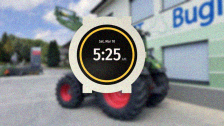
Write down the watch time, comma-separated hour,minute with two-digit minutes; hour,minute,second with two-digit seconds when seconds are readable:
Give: 5,25
